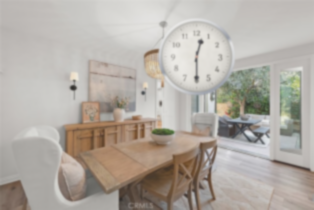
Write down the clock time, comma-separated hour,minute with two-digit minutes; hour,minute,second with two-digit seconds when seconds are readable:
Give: 12,30
